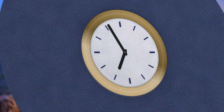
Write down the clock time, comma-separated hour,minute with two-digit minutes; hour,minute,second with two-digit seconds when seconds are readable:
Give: 6,56
